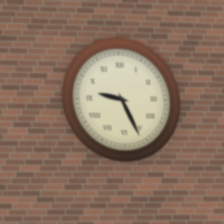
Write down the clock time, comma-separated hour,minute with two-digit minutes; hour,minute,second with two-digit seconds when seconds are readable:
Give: 9,26
